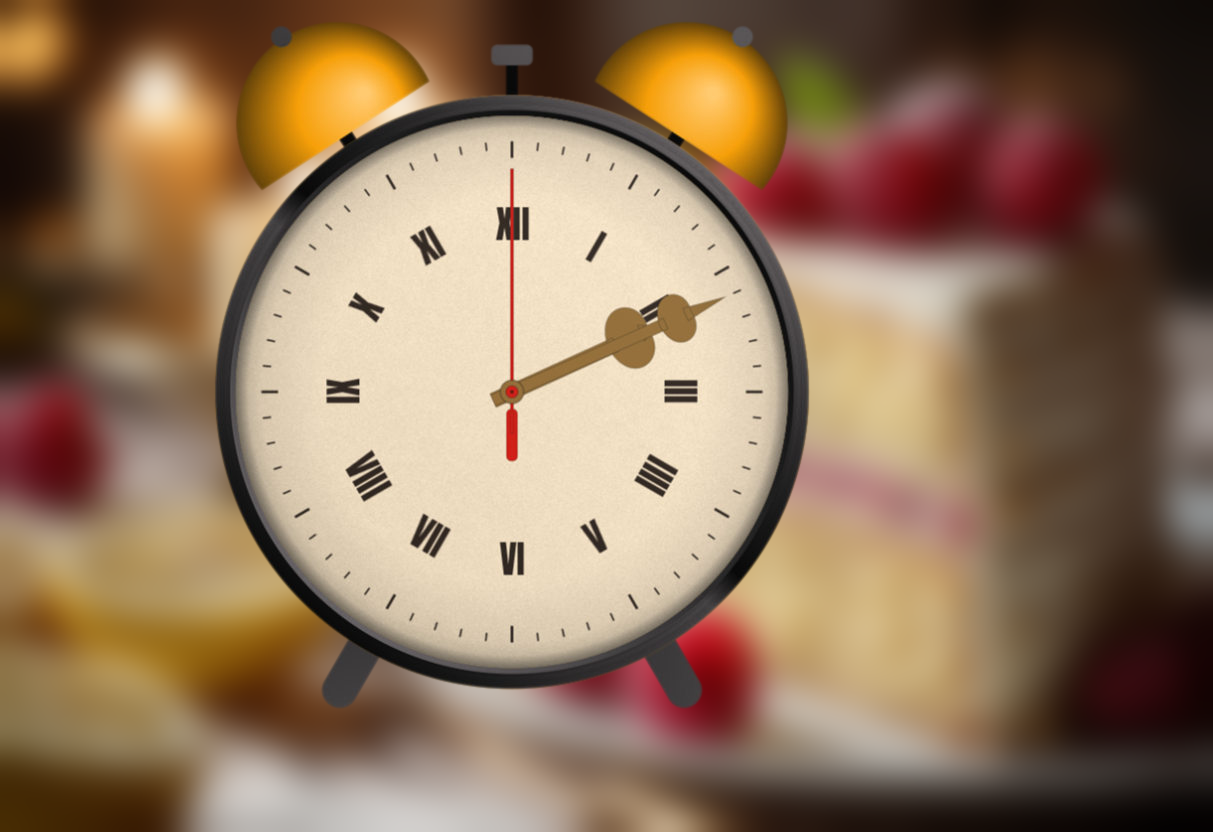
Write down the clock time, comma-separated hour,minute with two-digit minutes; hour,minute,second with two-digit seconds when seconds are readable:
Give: 2,11,00
